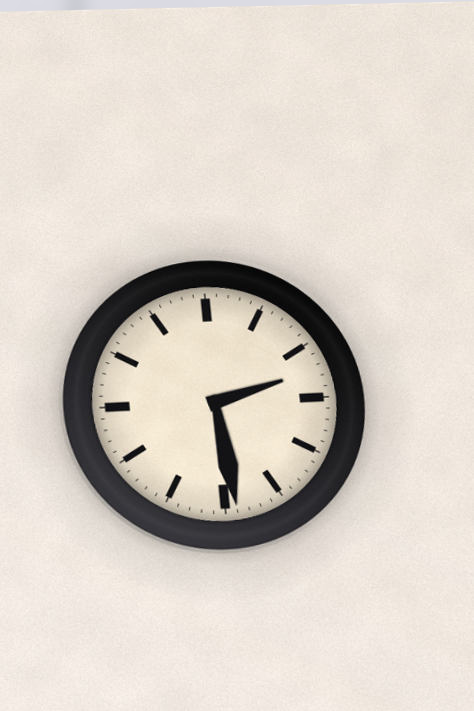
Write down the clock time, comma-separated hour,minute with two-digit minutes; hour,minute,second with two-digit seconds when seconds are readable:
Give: 2,29
